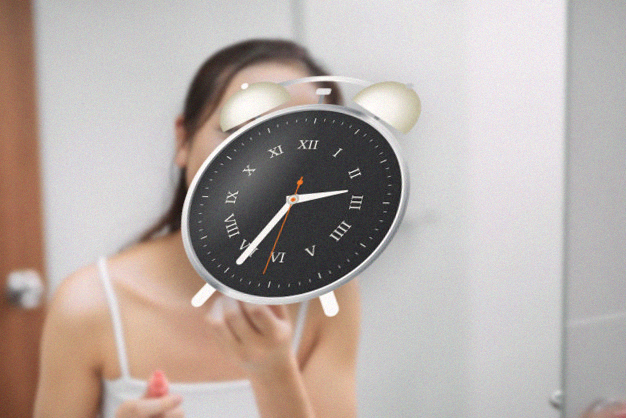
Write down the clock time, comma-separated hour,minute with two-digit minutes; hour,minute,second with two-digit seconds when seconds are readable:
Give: 2,34,31
